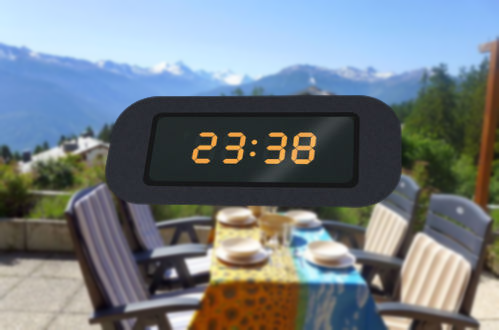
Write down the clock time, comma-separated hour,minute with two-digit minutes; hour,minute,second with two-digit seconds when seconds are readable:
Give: 23,38
